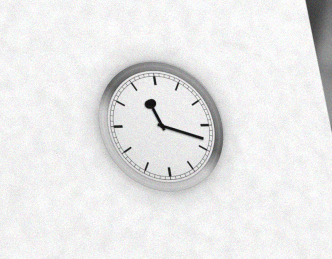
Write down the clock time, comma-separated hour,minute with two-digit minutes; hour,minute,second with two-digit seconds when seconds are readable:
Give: 11,18
